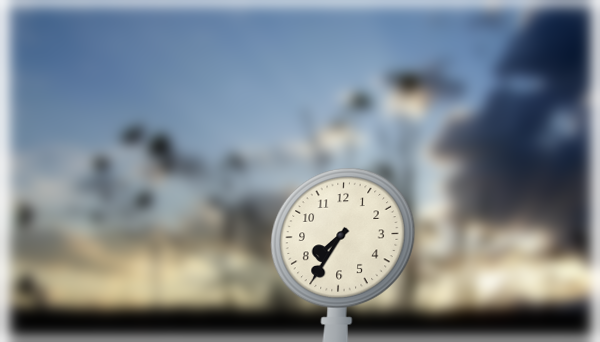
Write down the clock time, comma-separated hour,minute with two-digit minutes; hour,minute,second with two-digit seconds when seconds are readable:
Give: 7,35
